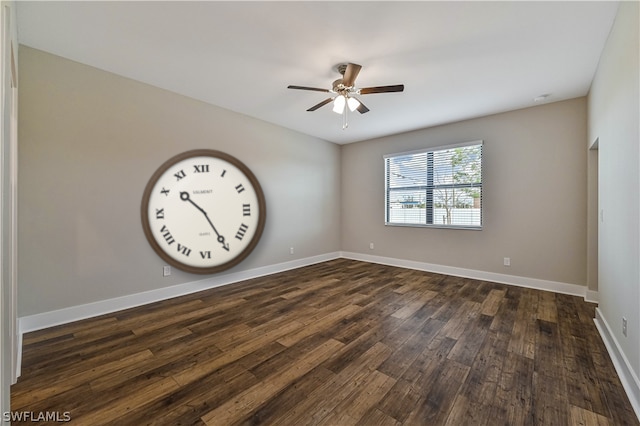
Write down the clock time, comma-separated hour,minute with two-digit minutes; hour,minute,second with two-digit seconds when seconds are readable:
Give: 10,25
